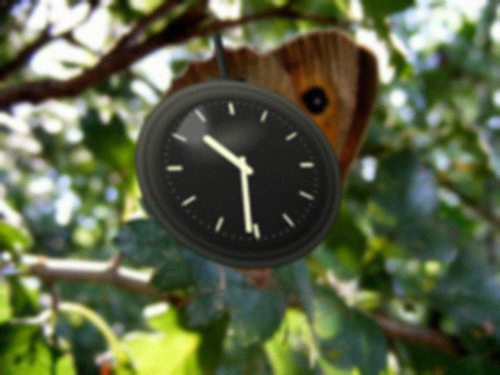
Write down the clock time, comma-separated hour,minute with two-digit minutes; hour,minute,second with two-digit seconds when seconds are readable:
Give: 10,31
